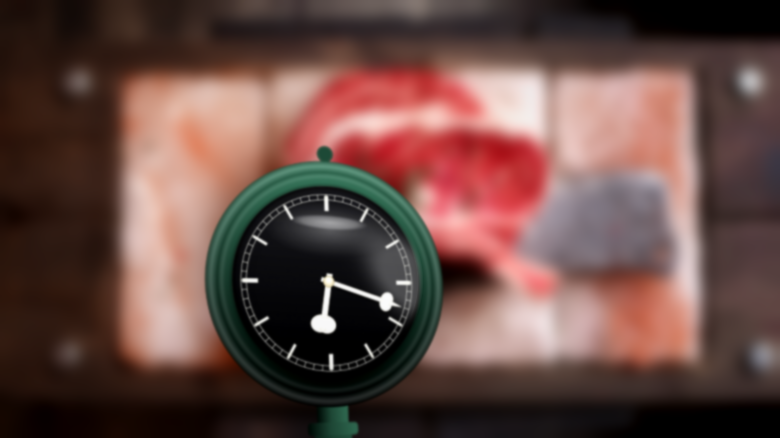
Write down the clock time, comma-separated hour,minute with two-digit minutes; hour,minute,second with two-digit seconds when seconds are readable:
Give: 6,18
